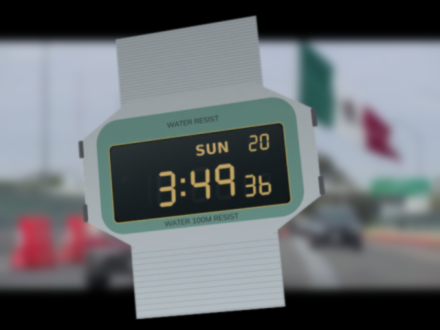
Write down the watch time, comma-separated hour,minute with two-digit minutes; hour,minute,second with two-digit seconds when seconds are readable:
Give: 3,49,36
